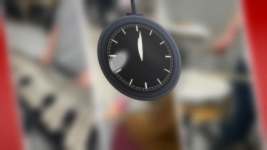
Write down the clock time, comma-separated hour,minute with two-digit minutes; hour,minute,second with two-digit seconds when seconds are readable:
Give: 12,01
